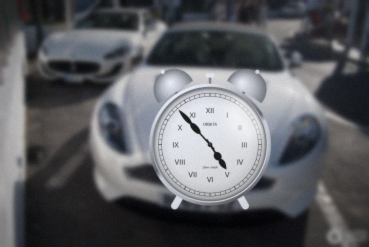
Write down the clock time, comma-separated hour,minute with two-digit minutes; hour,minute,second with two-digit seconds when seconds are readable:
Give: 4,53
